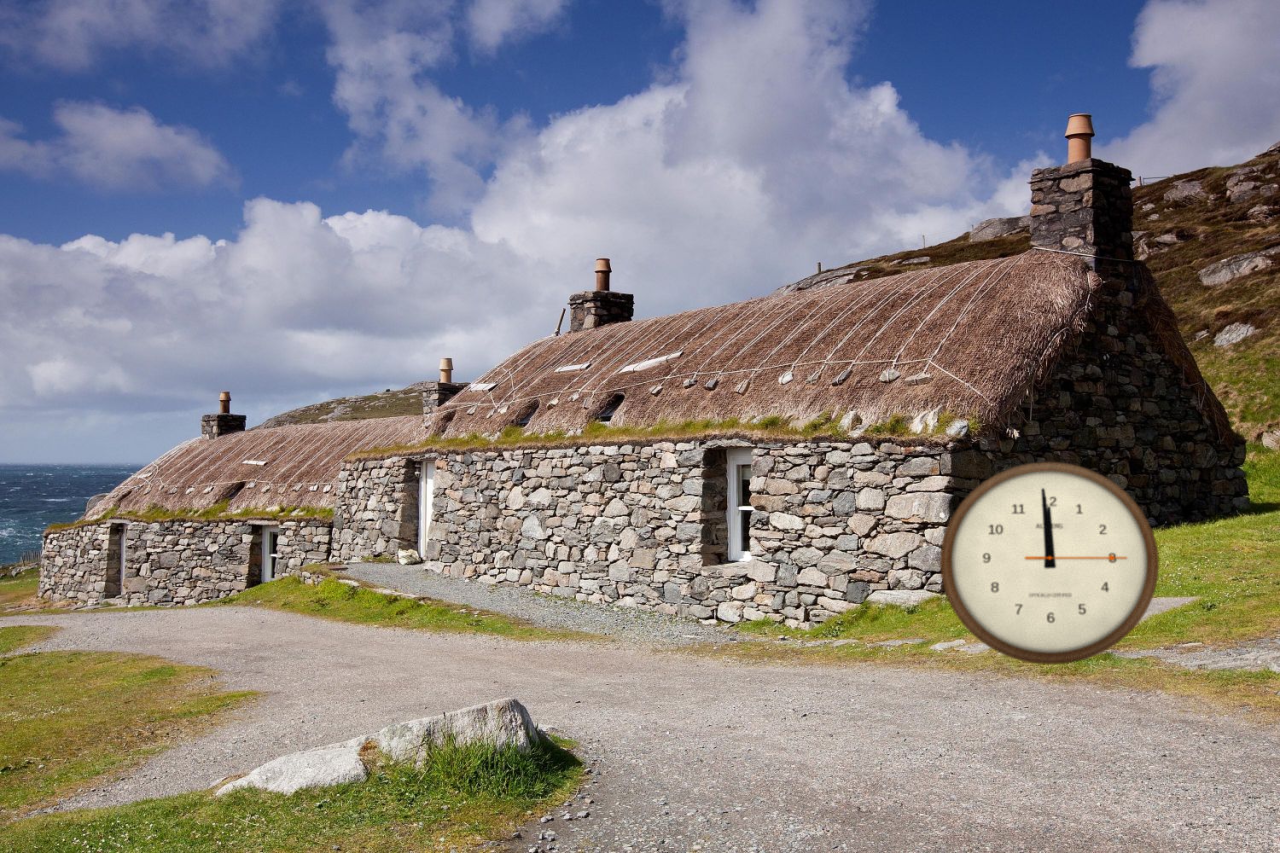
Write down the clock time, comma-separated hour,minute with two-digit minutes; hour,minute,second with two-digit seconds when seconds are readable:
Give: 11,59,15
